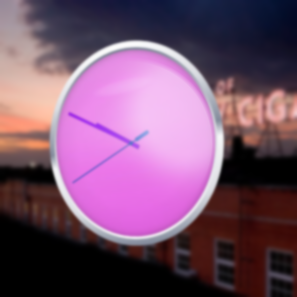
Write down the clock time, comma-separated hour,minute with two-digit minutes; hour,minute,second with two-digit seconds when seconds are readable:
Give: 9,48,40
